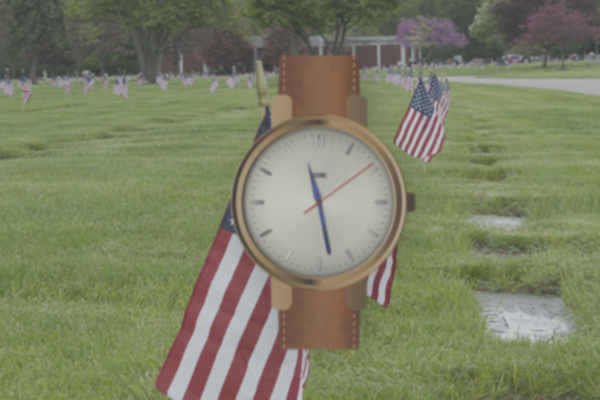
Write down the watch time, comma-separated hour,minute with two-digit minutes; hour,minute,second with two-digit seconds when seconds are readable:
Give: 11,28,09
